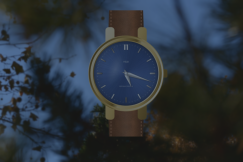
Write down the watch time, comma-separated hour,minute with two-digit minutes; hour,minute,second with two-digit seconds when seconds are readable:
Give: 5,18
